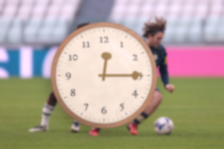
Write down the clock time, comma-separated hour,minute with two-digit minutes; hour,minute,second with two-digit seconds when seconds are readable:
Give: 12,15
